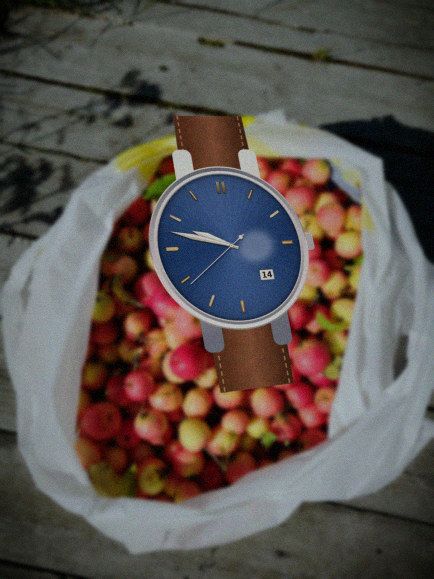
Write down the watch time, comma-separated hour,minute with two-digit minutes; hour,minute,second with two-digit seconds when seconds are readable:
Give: 9,47,39
